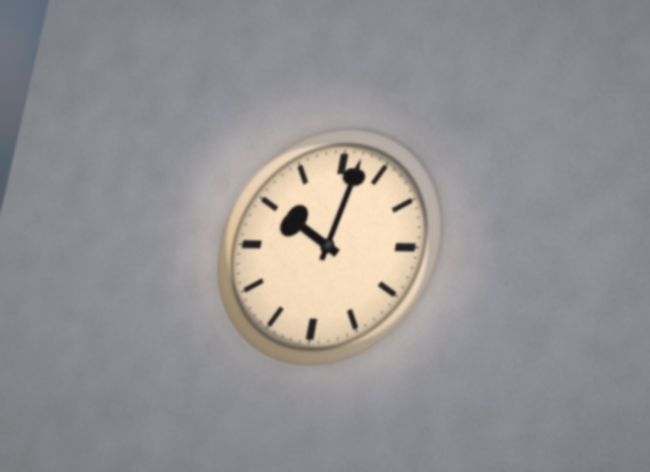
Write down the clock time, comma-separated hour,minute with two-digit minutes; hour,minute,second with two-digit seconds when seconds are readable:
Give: 10,02
